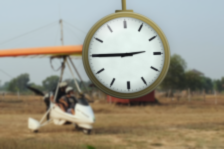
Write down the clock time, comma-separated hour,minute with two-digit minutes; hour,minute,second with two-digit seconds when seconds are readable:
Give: 2,45
